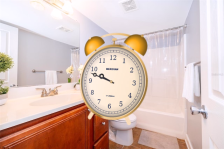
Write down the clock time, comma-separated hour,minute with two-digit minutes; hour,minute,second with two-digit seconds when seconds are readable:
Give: 9,48
